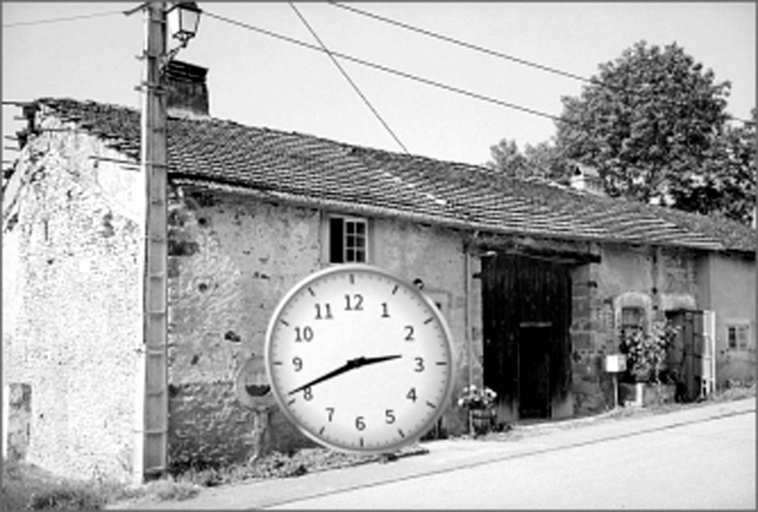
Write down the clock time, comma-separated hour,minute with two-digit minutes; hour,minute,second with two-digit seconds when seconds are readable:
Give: 2,41
